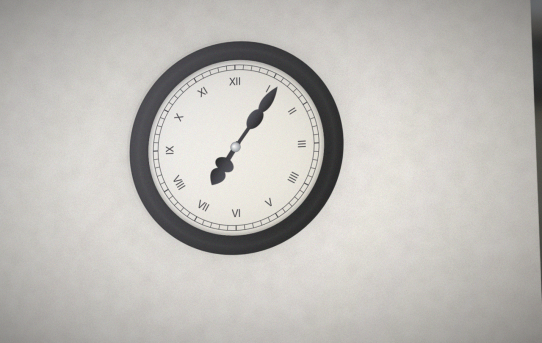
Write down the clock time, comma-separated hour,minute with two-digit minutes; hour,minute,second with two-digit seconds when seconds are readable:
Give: 7,06
